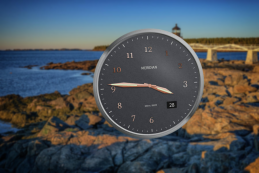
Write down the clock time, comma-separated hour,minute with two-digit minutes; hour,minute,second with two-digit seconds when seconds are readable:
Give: 3,46
